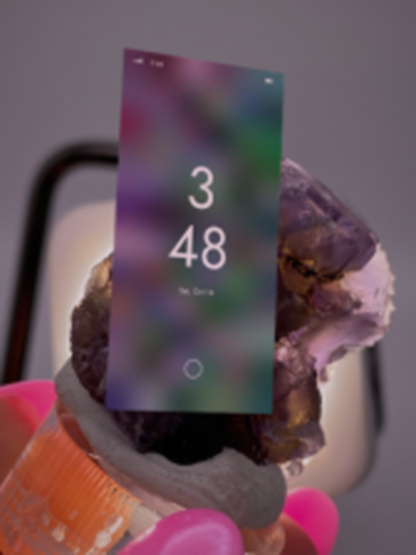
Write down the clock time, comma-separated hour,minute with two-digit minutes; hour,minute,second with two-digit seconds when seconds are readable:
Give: 3,48
